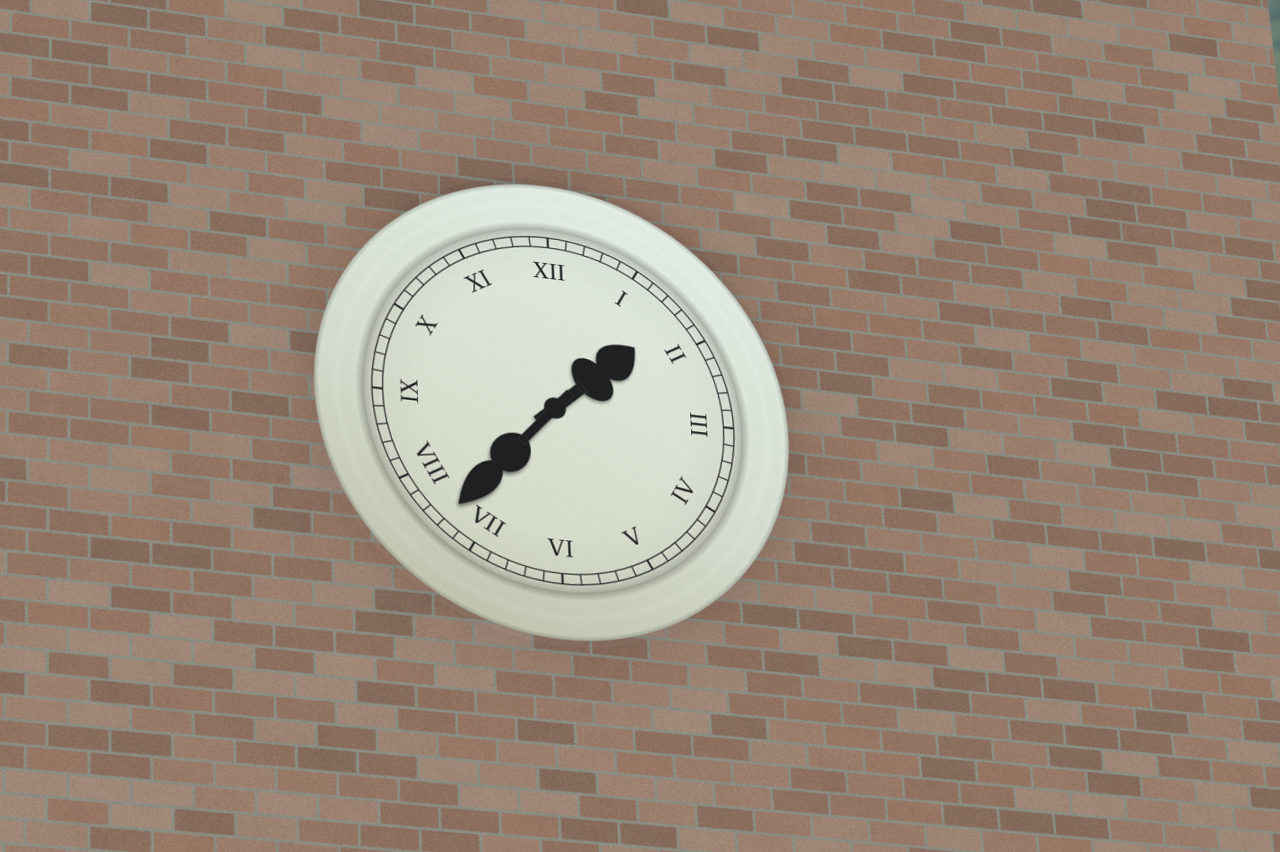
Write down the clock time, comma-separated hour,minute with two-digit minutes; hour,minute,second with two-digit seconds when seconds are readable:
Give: 1,37
